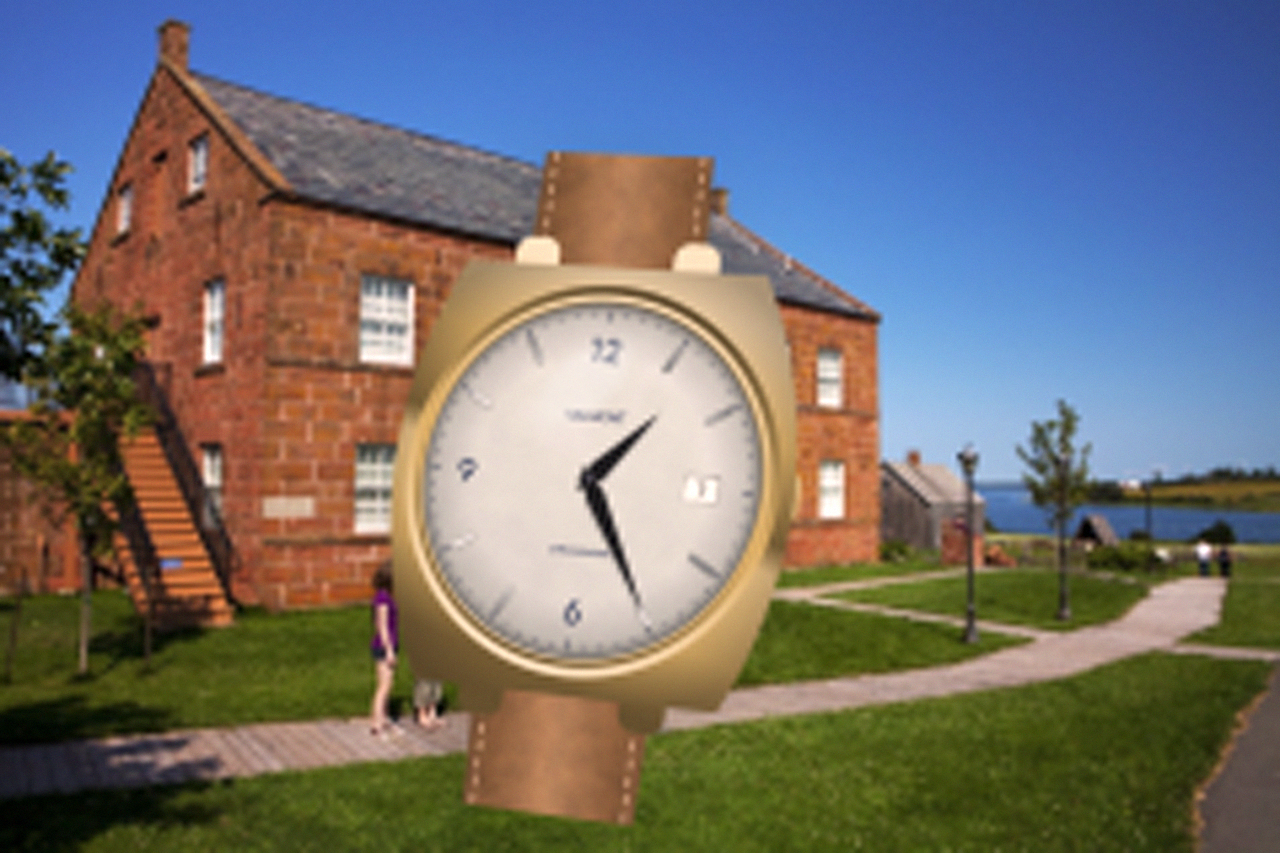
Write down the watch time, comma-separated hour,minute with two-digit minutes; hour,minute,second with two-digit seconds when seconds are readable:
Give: 1,25
